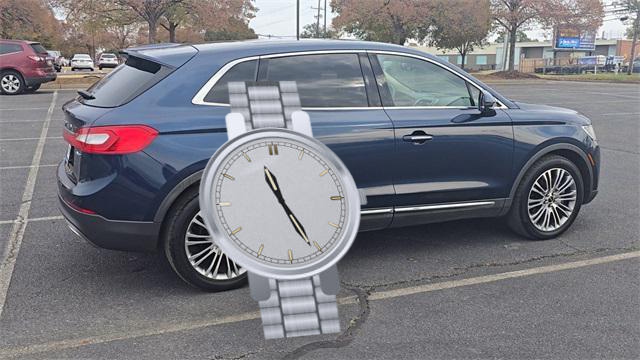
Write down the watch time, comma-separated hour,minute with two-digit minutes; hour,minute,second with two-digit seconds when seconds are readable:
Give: 11,26
